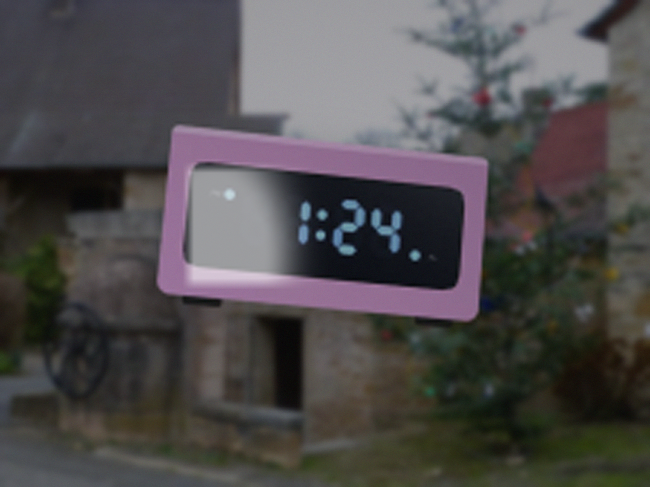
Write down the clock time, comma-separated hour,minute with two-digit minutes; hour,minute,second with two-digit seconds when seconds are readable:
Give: 1,24
